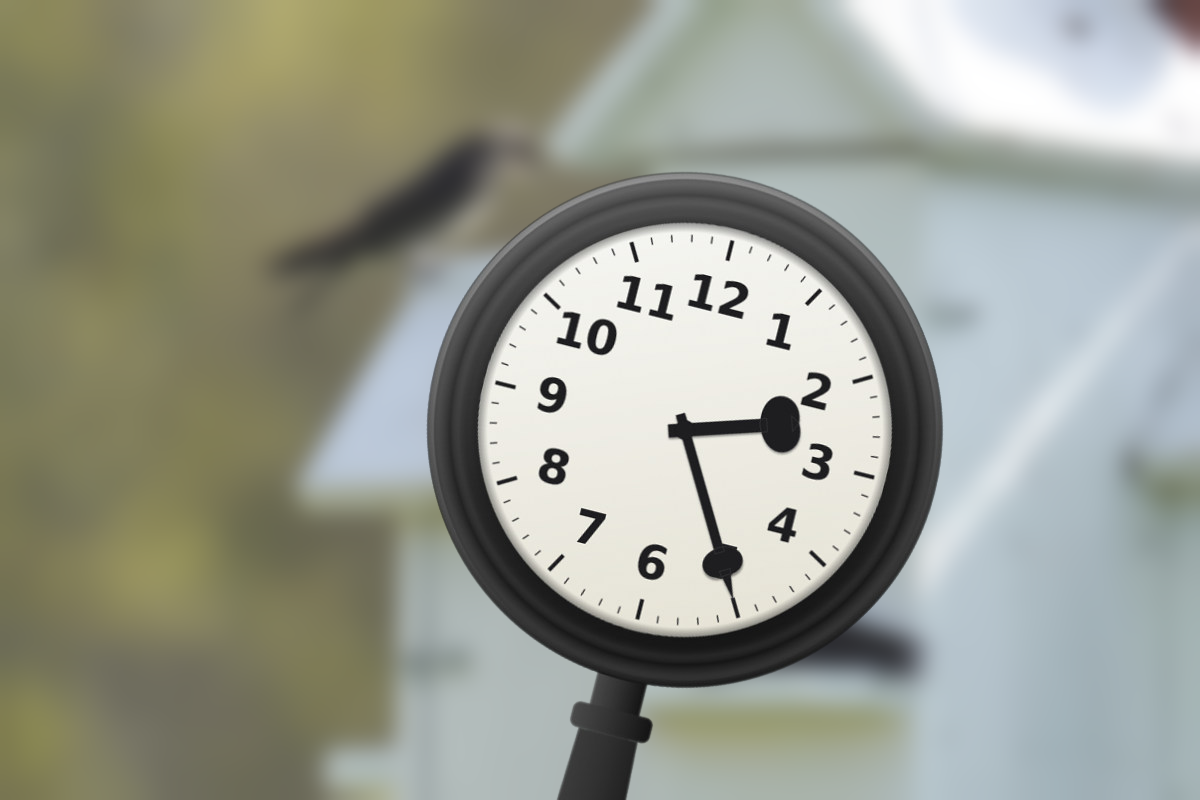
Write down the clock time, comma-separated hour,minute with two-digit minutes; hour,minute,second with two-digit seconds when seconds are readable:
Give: 2,25
